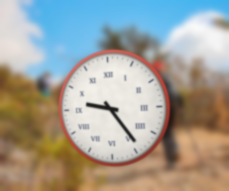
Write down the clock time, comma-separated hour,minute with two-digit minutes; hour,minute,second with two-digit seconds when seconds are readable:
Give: 9,24
